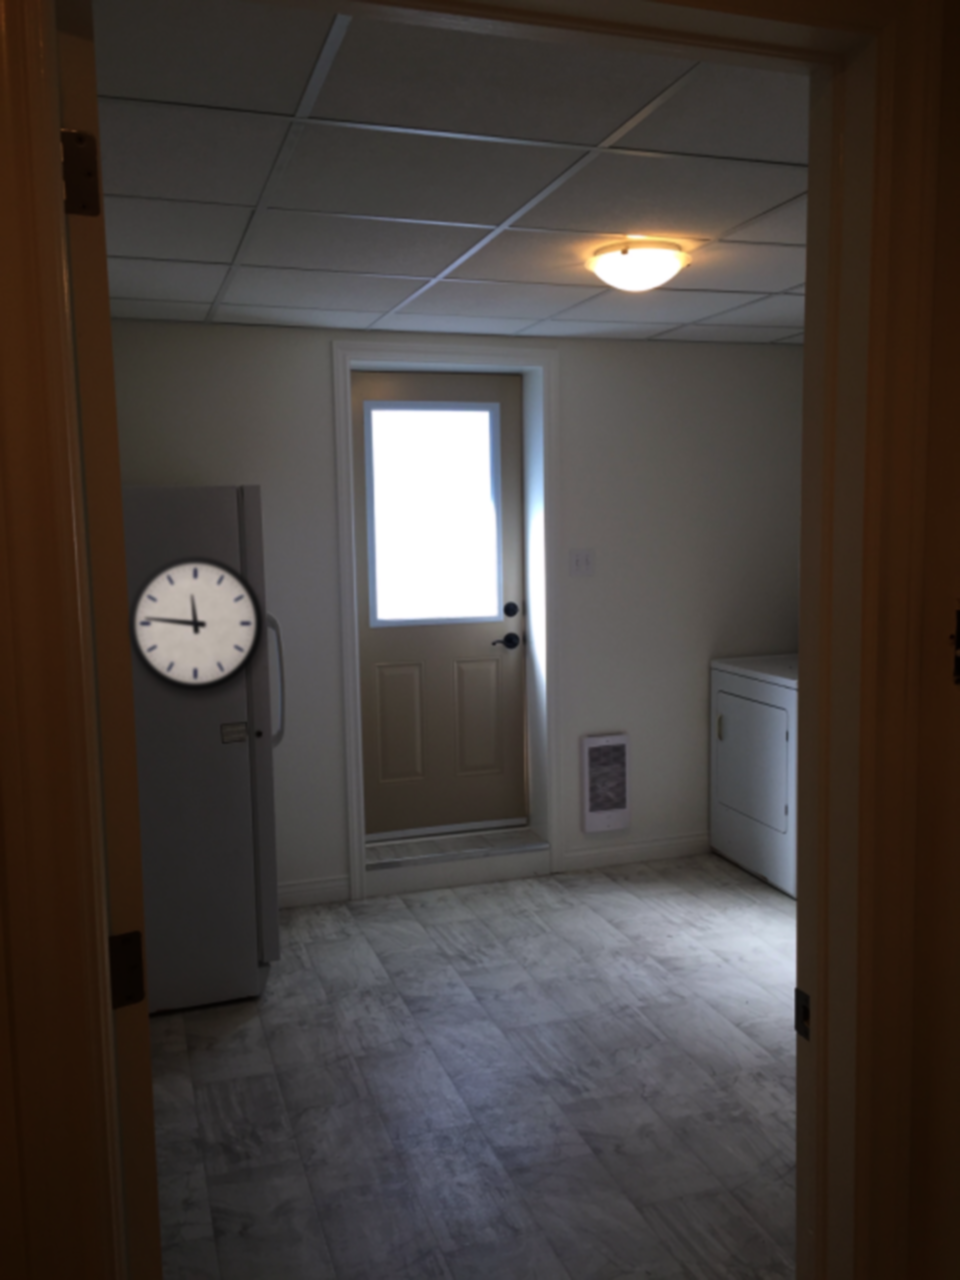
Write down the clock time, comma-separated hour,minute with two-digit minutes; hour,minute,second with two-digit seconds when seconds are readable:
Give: 11,46
